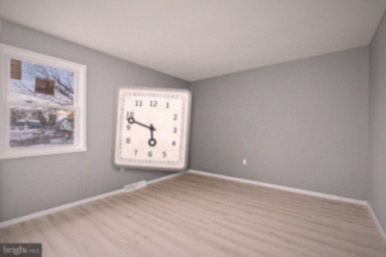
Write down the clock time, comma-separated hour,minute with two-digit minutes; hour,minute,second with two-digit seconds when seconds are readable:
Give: 5,48
